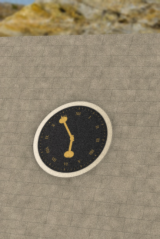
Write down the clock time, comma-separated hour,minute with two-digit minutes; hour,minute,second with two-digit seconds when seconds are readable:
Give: 5,54
